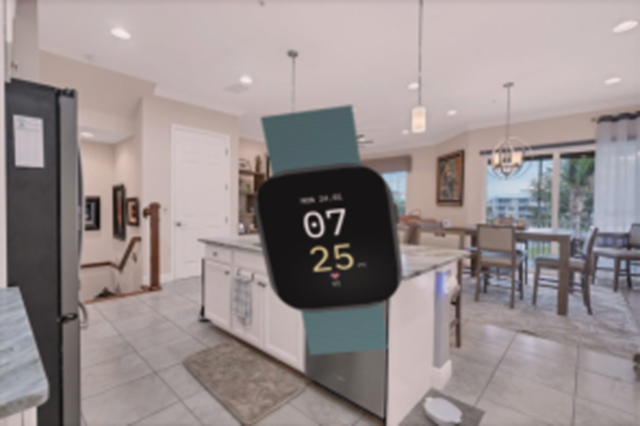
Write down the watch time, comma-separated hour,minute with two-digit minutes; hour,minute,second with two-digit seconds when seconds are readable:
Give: 7,25
